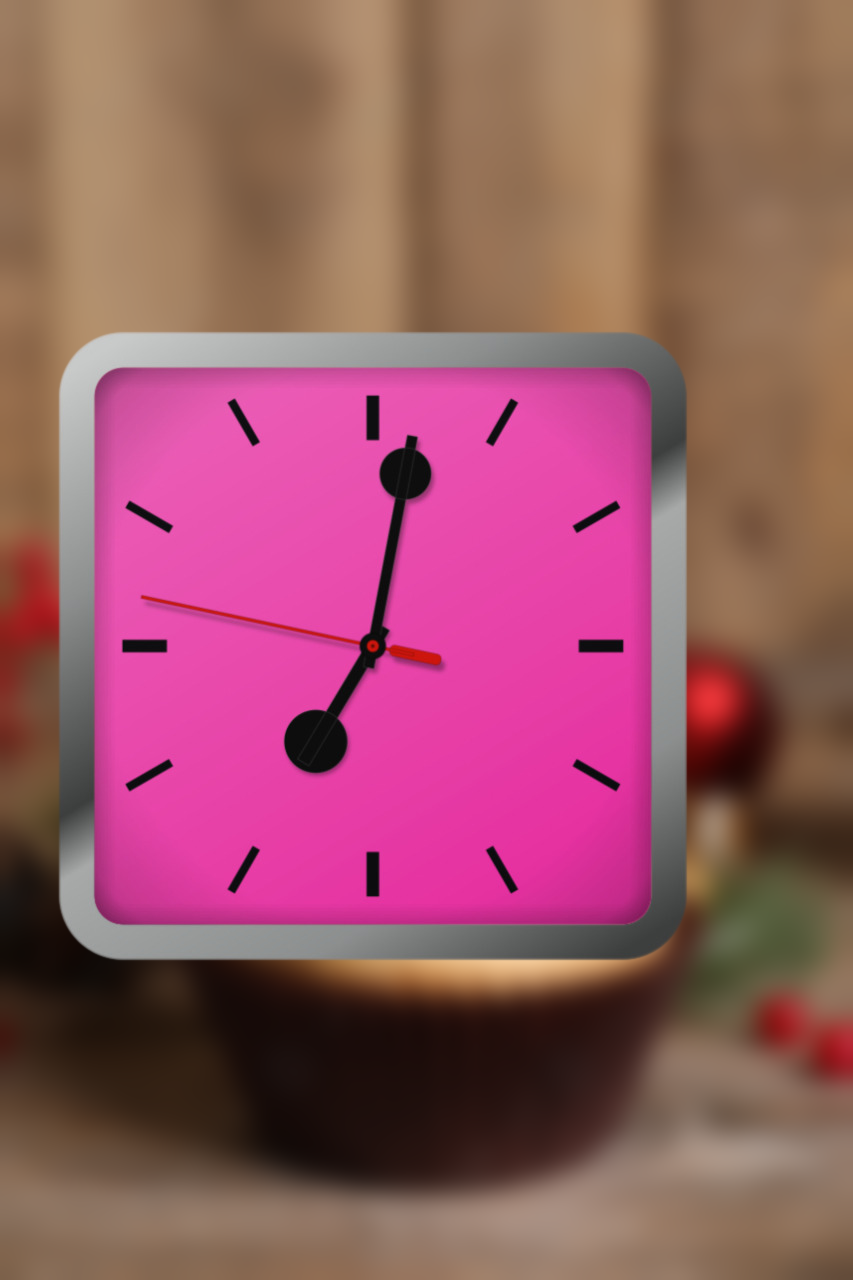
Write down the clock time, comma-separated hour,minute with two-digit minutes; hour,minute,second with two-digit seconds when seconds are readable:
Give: 7,01,47
